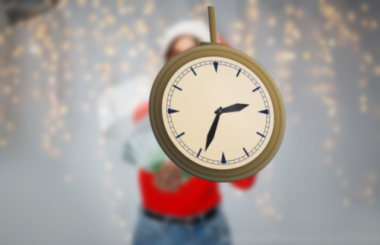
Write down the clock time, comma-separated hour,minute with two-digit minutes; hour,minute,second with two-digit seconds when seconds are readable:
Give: 2,34
